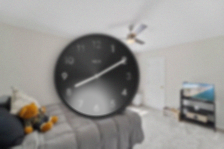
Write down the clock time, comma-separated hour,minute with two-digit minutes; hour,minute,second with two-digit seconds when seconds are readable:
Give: 8,10
